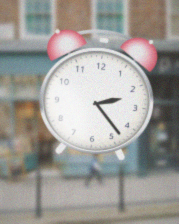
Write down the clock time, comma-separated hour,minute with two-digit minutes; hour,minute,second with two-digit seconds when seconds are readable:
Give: 2,23
